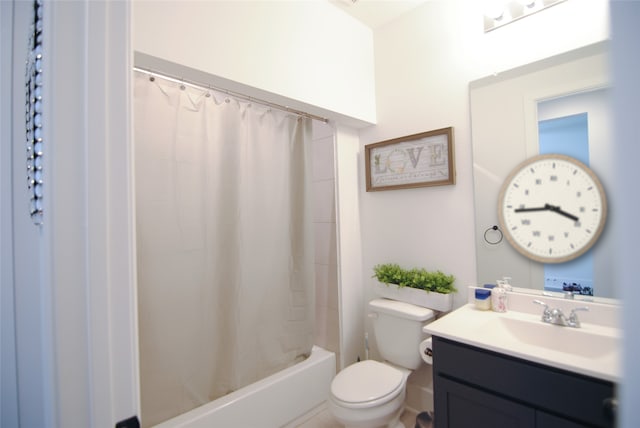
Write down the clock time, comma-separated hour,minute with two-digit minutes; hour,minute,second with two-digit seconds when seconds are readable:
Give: 3,44
